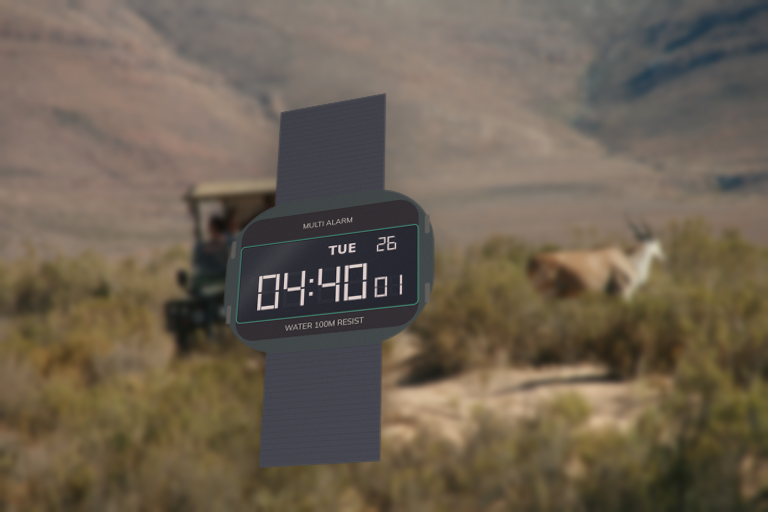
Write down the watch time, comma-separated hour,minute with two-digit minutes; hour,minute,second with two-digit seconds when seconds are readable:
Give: 4,40,01
